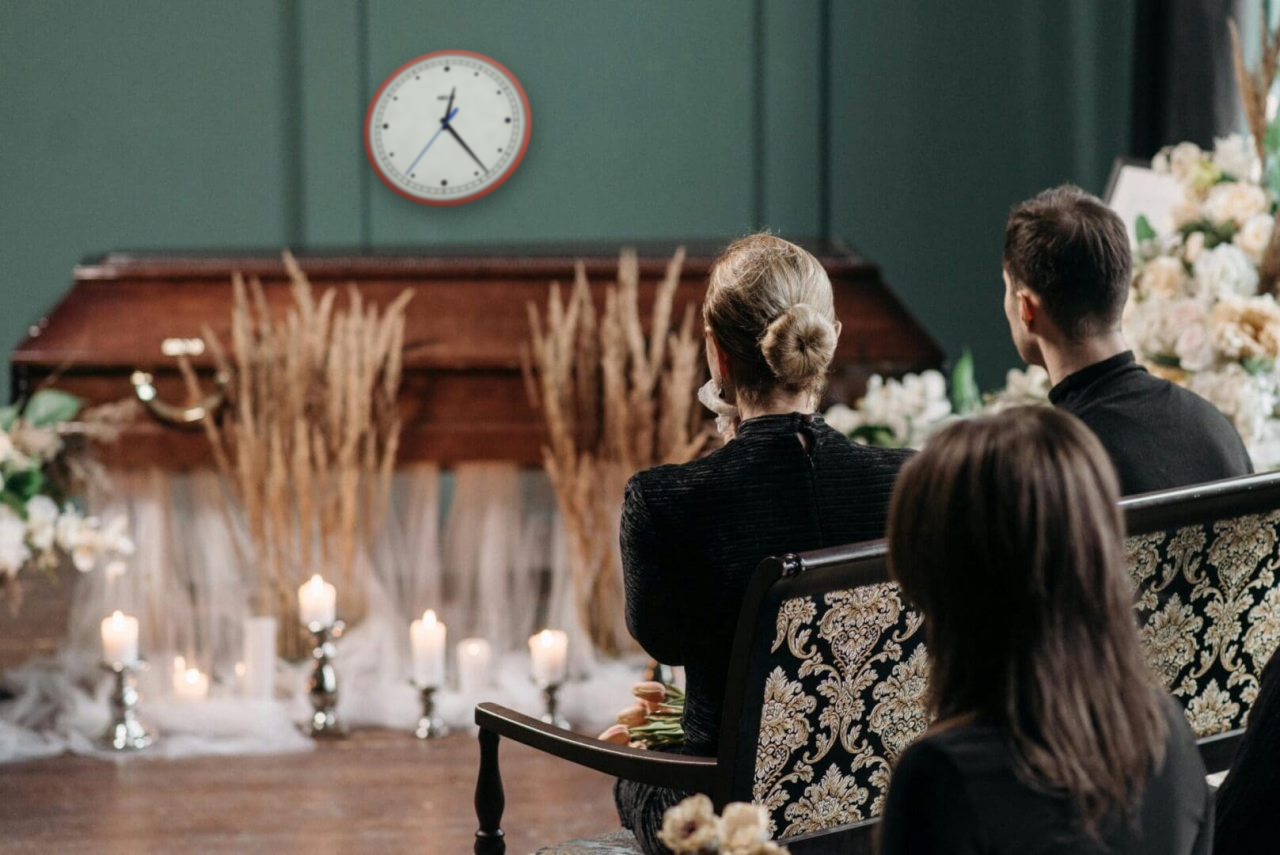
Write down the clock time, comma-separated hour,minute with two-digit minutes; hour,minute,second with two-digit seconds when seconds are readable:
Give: 12,23,36
